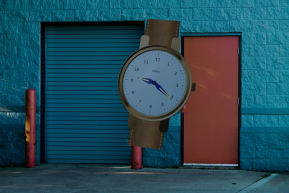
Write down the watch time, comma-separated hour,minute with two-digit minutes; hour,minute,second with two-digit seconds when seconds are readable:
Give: 9,21
